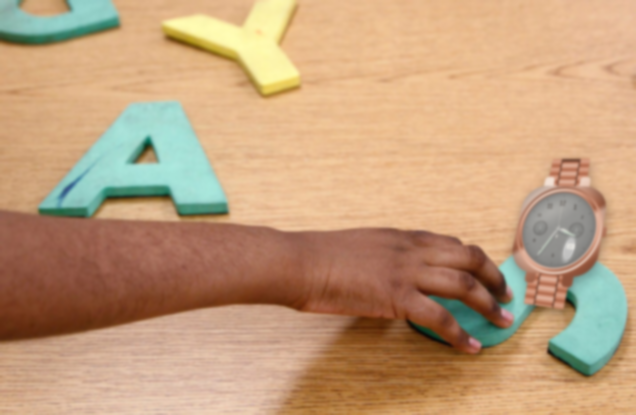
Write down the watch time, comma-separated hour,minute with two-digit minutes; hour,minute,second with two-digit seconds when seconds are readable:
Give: 3,35
